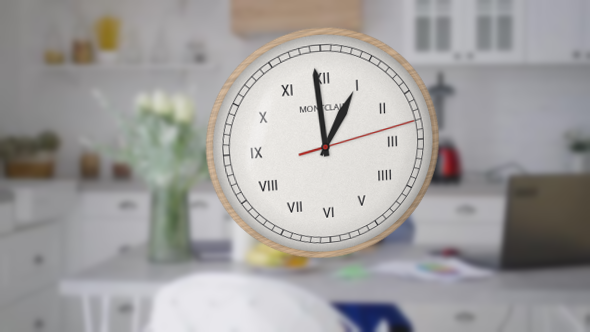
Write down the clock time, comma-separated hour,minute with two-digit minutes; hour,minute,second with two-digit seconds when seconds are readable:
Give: 12,59,13
